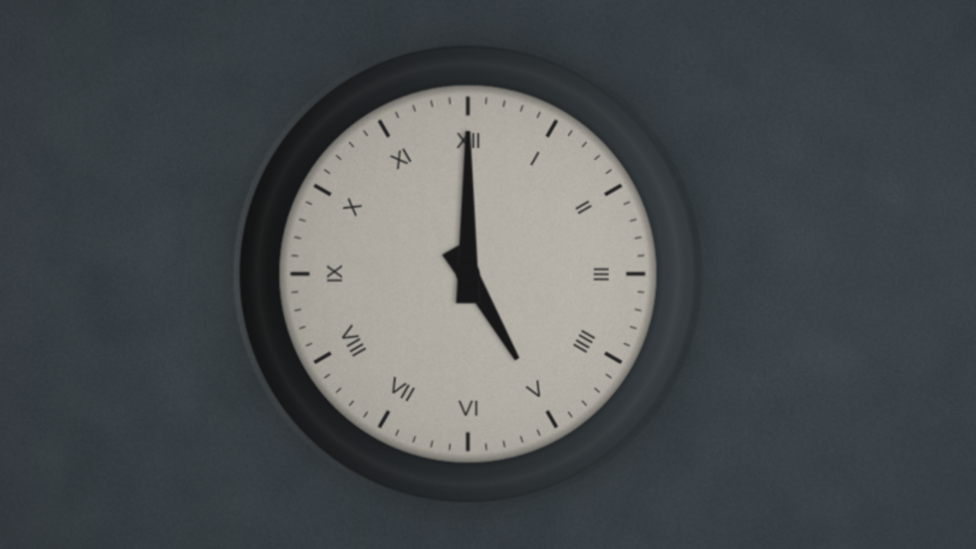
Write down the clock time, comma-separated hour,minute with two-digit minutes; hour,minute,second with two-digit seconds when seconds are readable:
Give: 5,00
